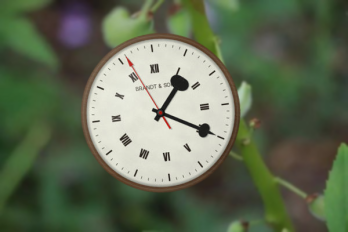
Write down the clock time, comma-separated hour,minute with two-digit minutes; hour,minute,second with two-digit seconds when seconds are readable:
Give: 1,19,56
